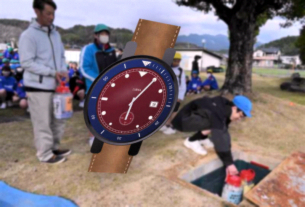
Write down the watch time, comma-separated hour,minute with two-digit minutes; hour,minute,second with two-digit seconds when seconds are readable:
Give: 6,05
